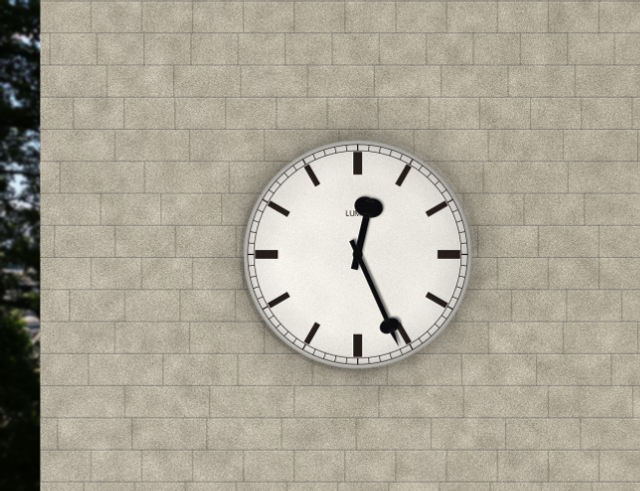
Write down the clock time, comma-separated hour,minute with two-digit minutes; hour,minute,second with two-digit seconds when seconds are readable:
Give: 12,26
